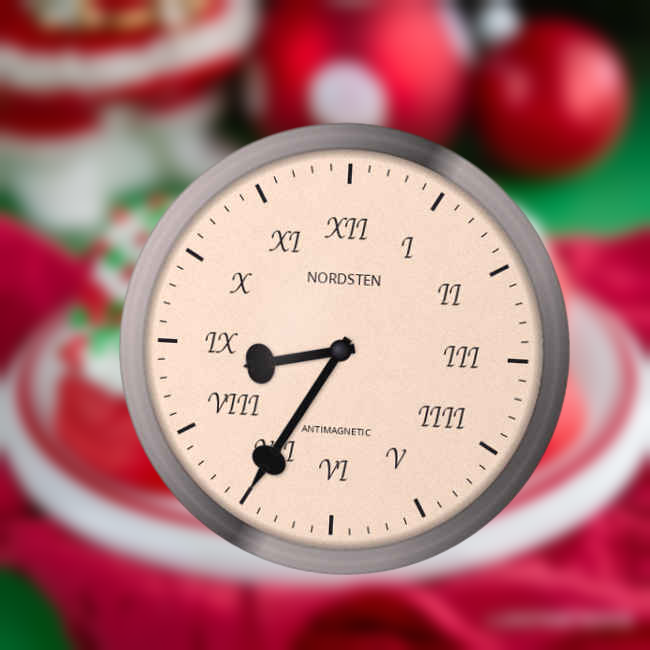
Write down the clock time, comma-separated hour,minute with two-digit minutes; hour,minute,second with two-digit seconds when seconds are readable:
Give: 8,35
